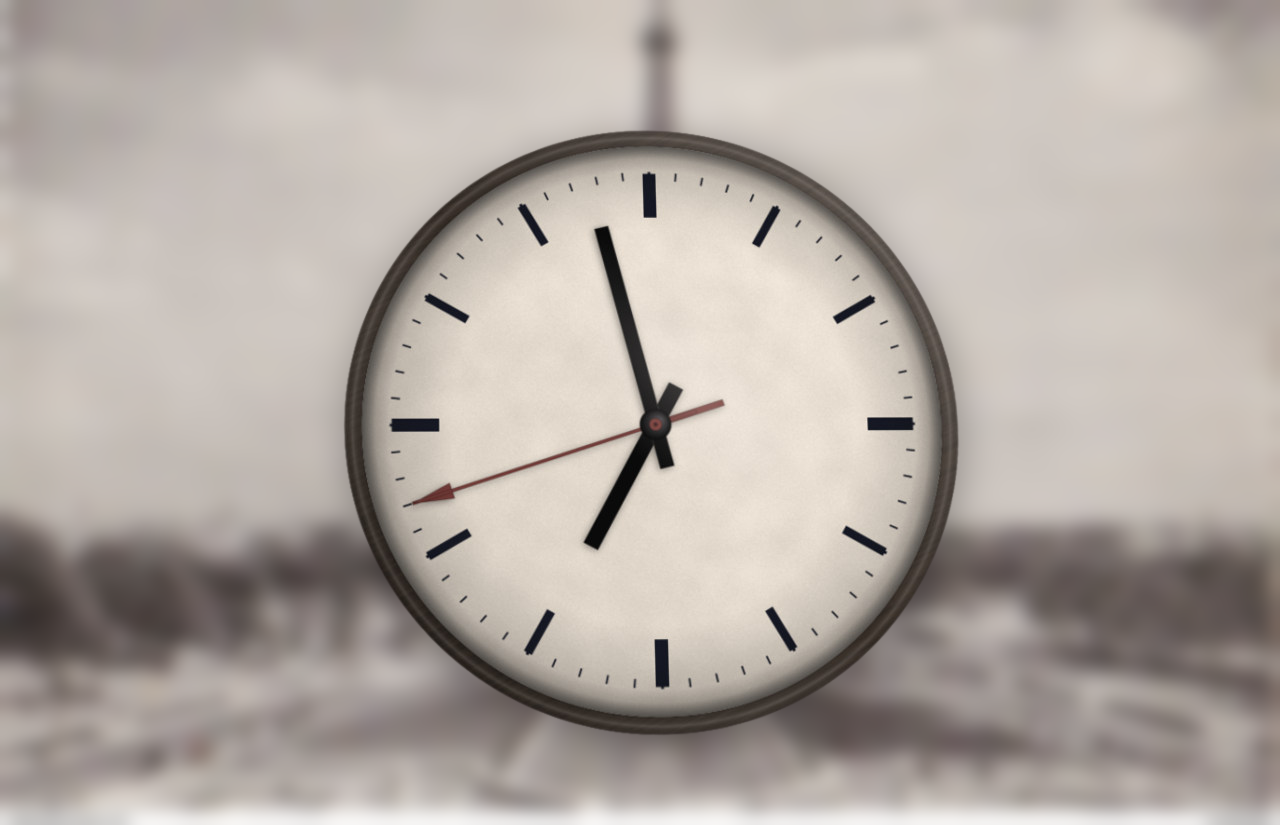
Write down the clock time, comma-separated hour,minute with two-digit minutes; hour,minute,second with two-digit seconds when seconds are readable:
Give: 6,57,42
